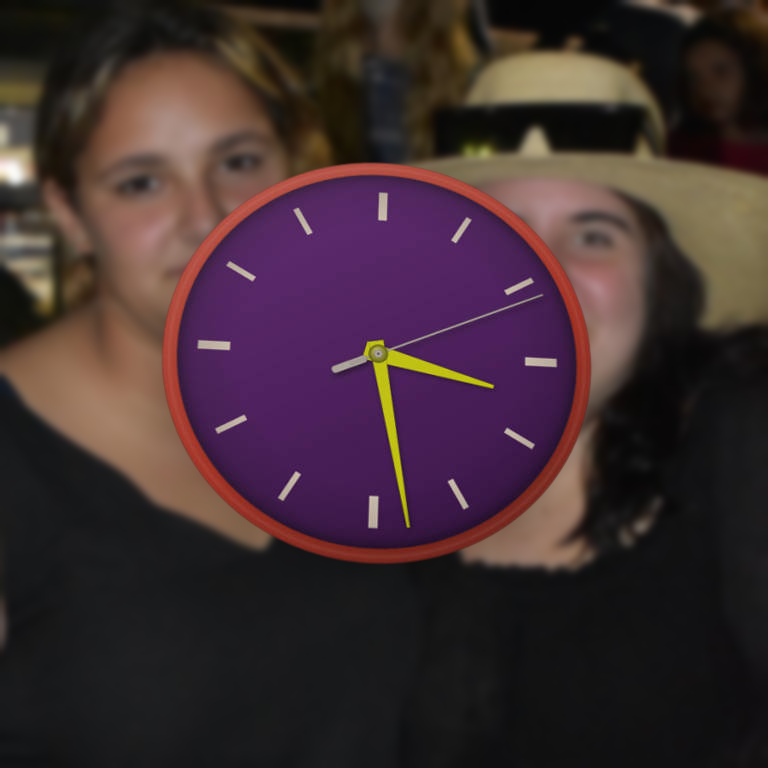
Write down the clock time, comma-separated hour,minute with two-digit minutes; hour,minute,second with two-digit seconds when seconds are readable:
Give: 3,28,11
